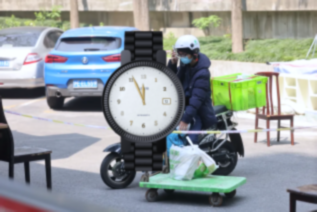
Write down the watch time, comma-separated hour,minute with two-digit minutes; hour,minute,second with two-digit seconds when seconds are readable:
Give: 11,56
